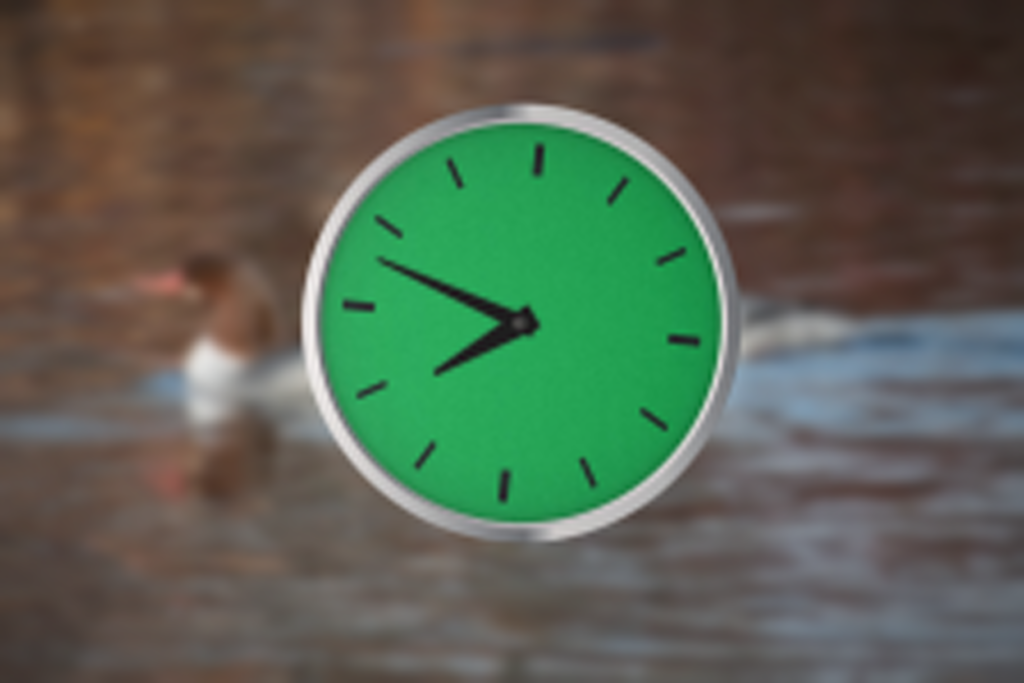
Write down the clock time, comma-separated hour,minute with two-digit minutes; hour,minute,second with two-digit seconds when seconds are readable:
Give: 7,48
